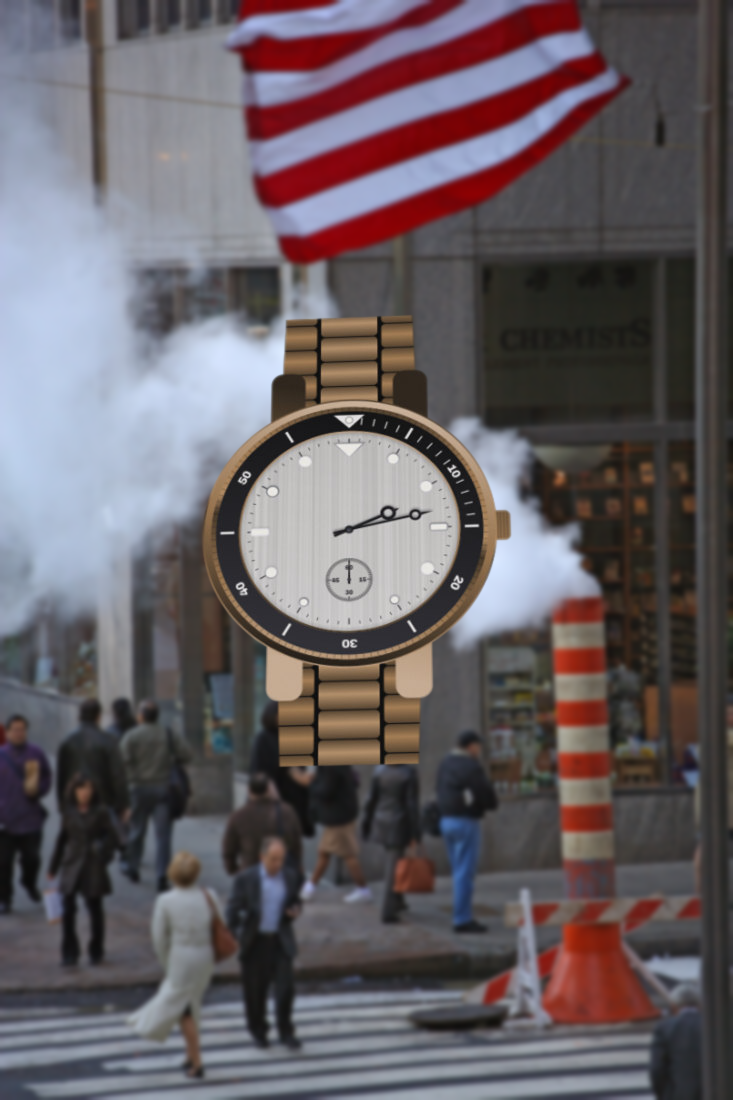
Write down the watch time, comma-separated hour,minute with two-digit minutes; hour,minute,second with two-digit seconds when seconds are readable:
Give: 2,13
